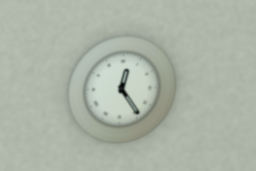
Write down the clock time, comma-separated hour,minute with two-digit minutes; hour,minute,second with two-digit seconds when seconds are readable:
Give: 12,24
